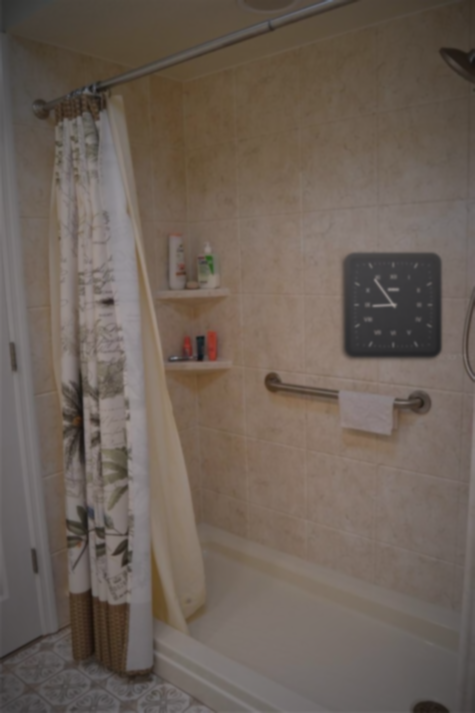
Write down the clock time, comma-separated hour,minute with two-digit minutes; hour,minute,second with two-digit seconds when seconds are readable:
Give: 8,54
